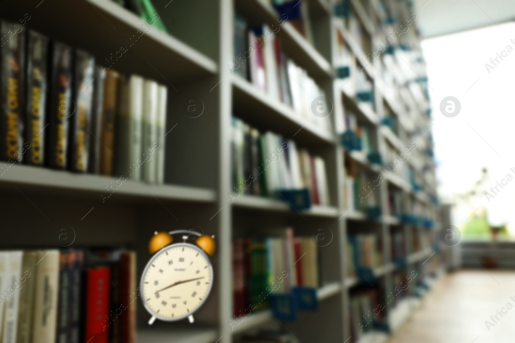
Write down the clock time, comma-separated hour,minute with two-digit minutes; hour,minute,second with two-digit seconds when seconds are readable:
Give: 8,13
